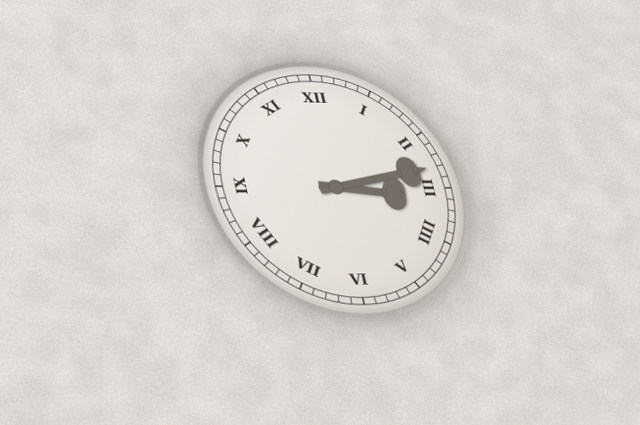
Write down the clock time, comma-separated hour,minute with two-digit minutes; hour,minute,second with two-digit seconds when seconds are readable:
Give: 3,13
